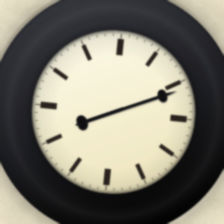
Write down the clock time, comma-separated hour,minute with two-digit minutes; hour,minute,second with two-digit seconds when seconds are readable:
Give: 8,11
